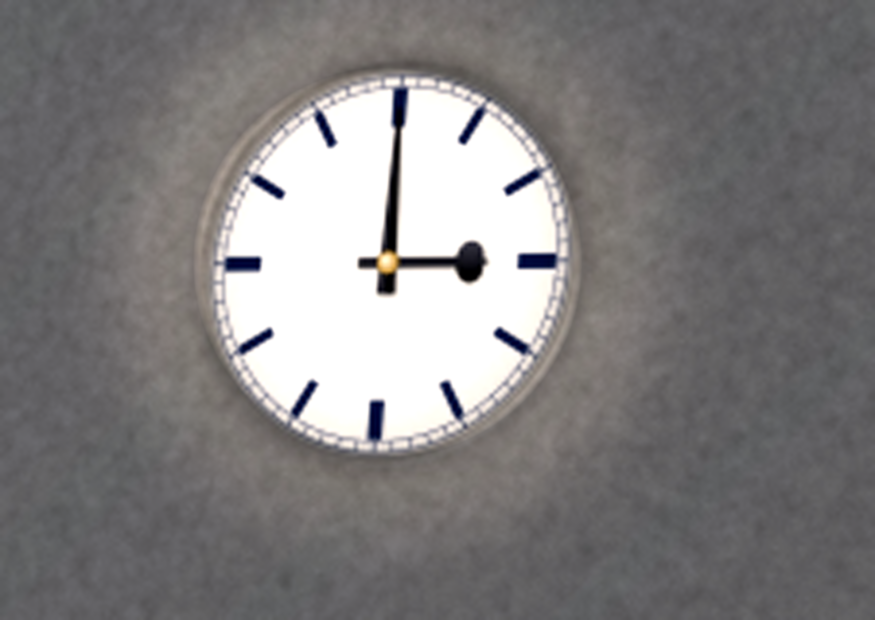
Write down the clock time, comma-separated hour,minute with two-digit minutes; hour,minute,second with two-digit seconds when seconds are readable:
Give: 3,00
